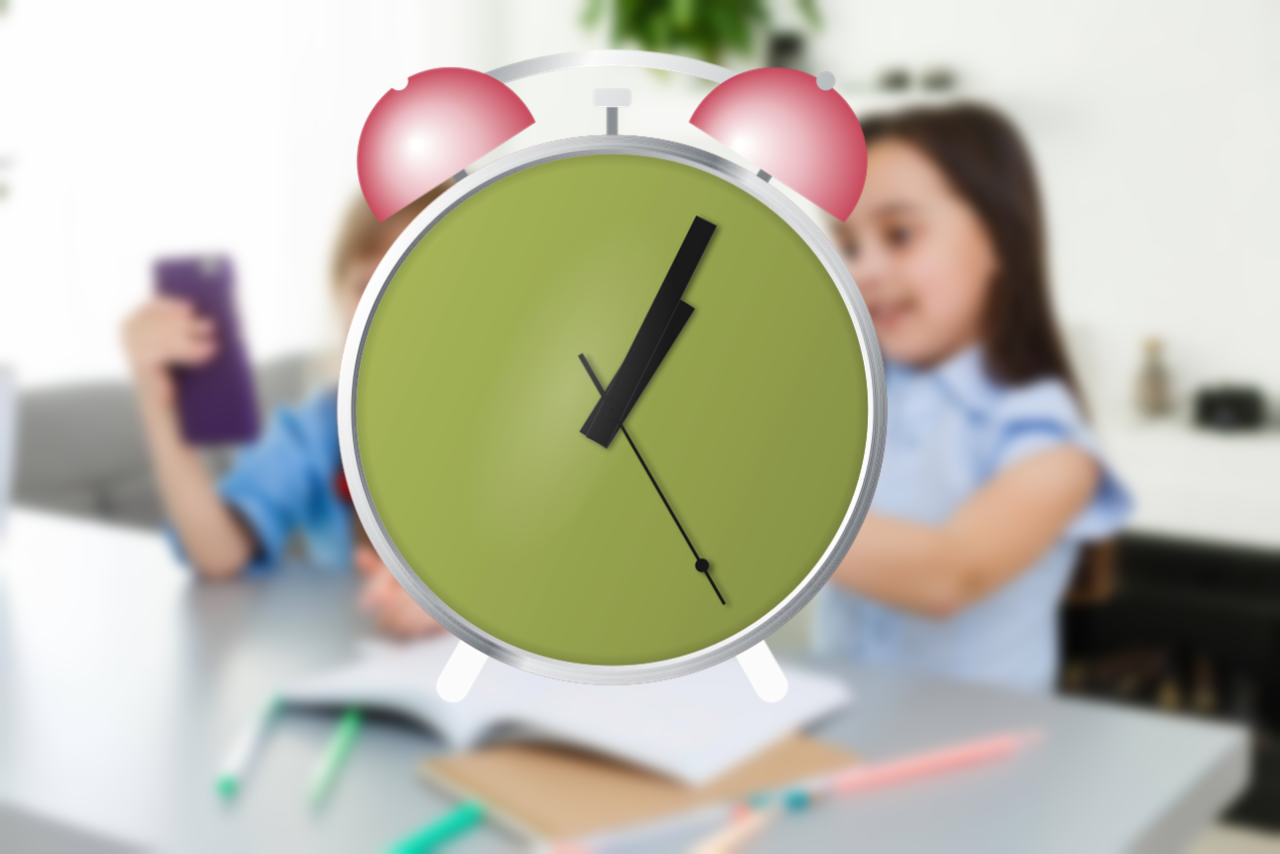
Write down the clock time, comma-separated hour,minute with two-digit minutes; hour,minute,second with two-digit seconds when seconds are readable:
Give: 1,04,25
